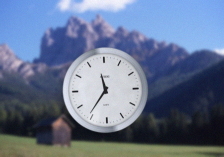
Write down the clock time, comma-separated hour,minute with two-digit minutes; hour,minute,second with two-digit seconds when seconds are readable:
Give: 11,36
